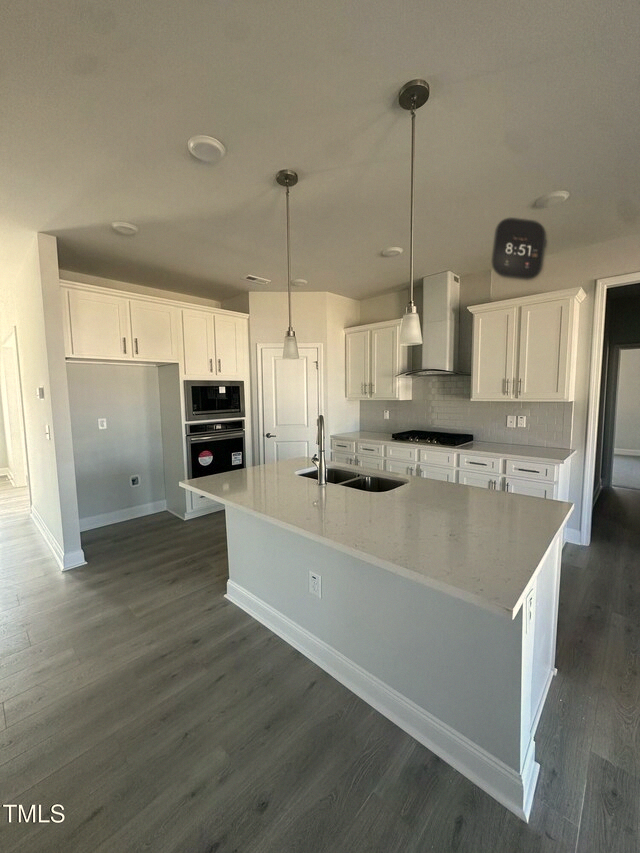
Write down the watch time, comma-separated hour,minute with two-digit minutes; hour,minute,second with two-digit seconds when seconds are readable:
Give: 8,51
